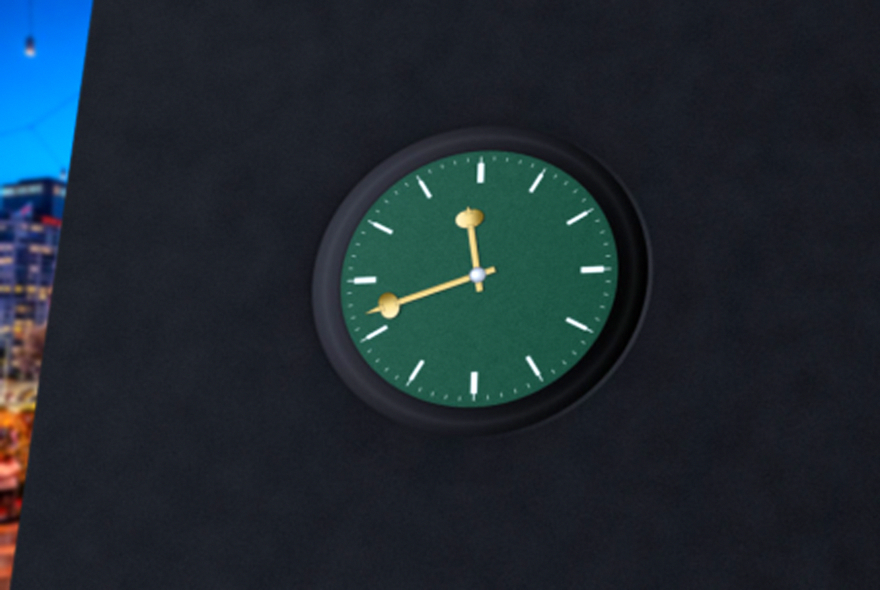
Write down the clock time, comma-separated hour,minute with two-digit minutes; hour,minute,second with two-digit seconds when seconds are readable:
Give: 11,42
